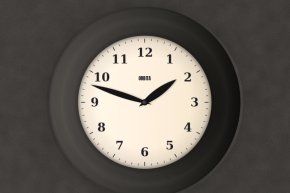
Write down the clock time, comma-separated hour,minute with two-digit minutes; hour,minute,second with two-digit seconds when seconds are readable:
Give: 1,48
